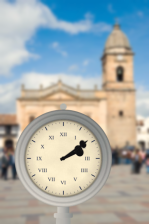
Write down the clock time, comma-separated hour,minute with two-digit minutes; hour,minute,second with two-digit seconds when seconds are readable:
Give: 2,09
